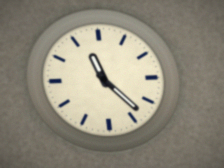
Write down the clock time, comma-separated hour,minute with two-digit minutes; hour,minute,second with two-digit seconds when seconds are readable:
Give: 11,23
